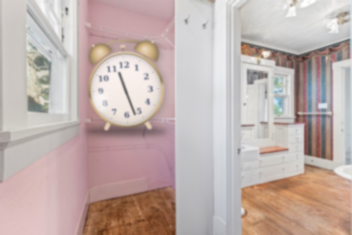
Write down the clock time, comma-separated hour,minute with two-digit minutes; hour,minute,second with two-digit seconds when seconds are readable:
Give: 11,27
